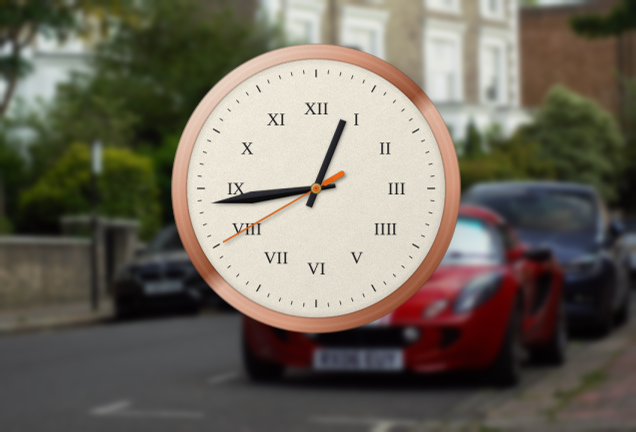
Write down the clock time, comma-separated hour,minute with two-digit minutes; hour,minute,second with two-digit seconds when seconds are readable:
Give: 12,43,40
